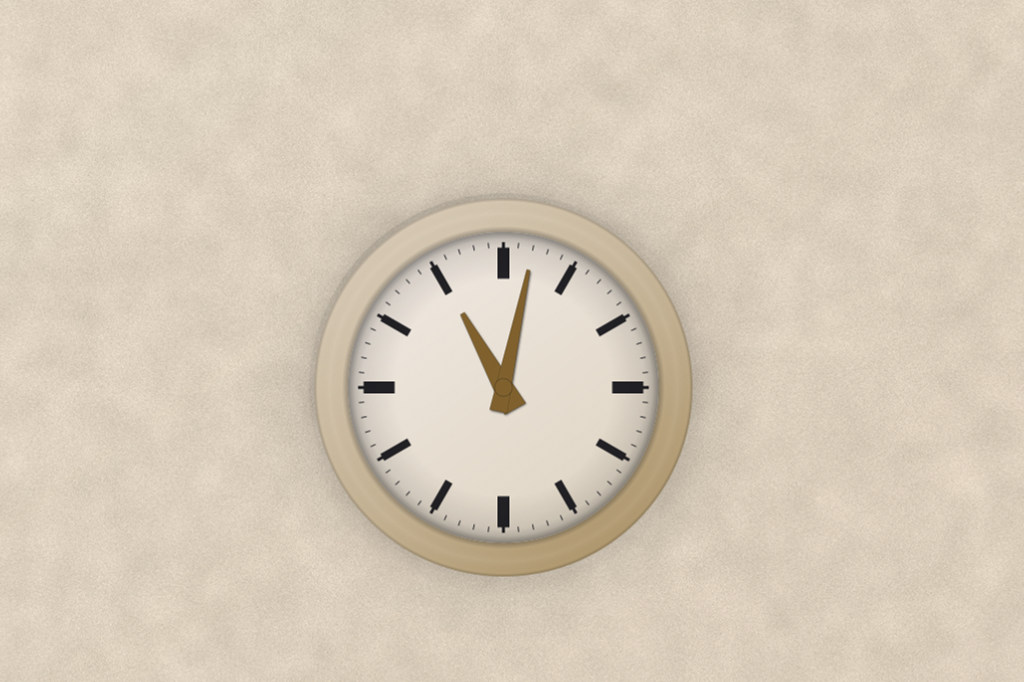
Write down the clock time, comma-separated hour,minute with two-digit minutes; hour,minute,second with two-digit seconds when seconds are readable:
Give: 11,02
